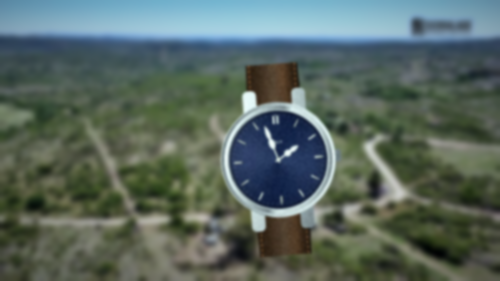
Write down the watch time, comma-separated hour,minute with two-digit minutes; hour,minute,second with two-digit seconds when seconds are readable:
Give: 1,57
